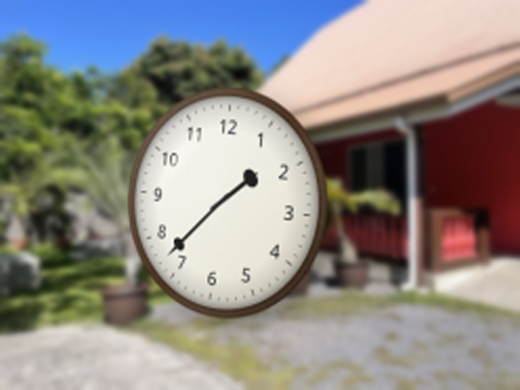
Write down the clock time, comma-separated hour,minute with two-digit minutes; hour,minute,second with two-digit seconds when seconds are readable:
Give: 1,37
